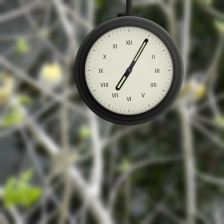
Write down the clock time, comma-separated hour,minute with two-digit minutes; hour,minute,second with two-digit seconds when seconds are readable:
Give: 7,05
